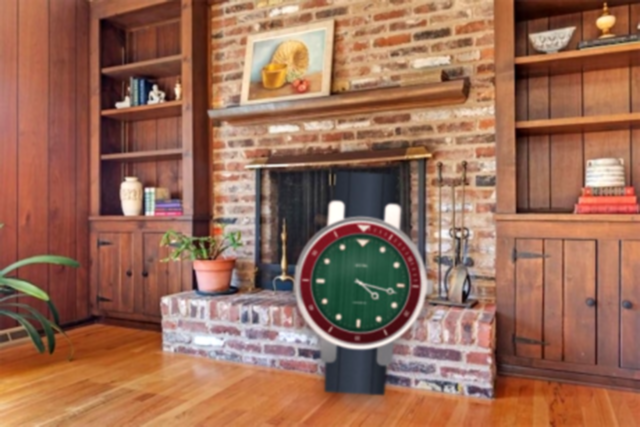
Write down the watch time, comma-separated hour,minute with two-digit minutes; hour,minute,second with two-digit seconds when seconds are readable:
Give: 4,17
